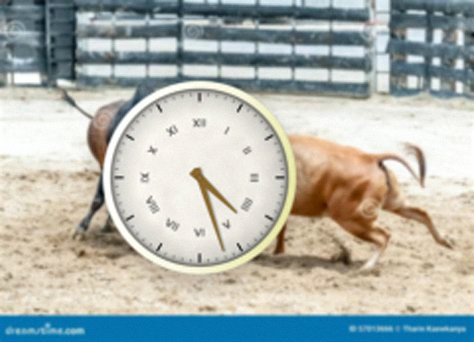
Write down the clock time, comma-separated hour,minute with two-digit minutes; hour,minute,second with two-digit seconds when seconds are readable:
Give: 4,27
